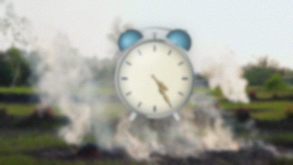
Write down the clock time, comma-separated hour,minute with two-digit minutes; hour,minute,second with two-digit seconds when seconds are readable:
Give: 4,25
